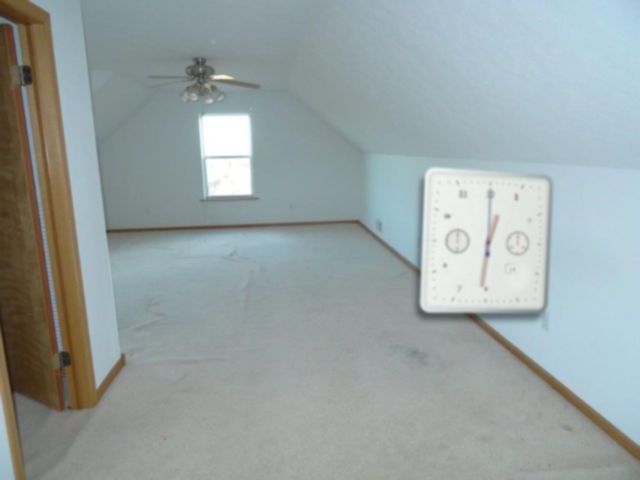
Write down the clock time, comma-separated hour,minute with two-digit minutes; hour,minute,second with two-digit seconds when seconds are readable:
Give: 12,31
